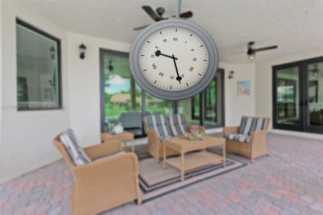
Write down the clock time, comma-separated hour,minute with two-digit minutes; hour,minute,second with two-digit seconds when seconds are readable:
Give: 9,27
